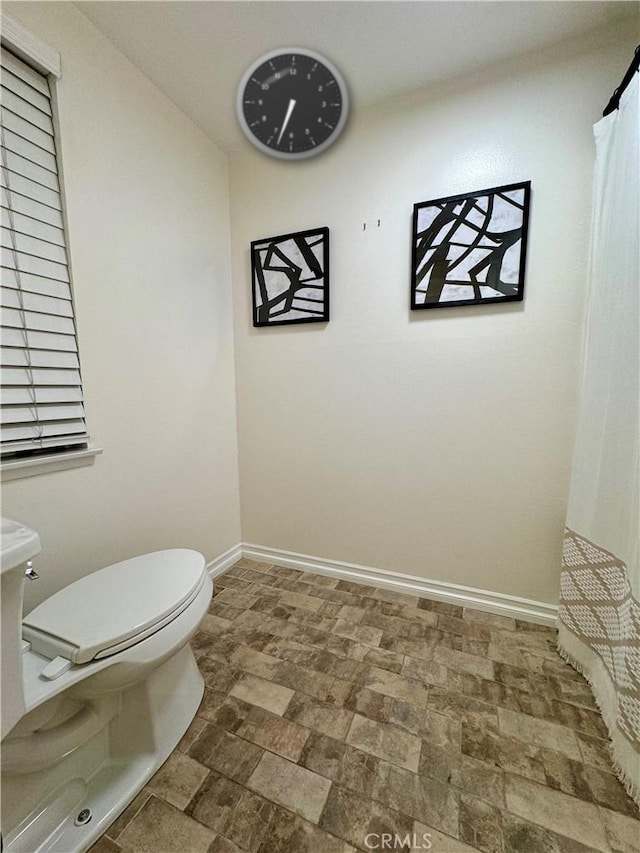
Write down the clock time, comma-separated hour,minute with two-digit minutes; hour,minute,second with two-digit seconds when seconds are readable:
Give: 6,33
